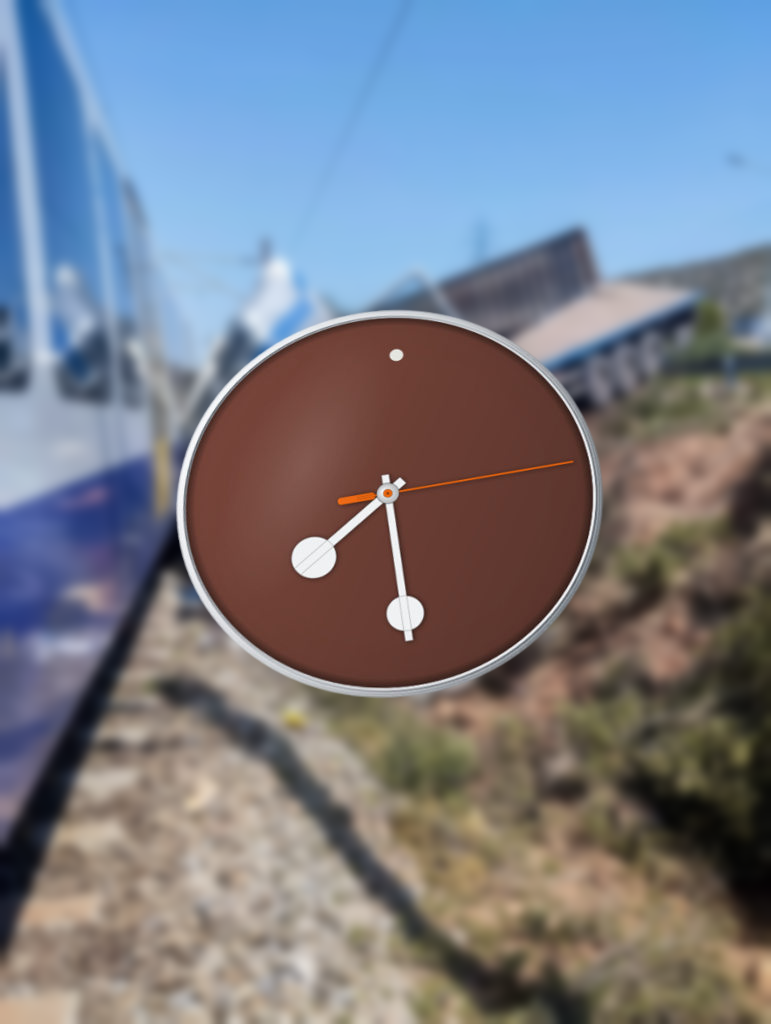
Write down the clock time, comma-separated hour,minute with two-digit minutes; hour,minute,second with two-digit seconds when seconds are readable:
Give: 7,28,13
